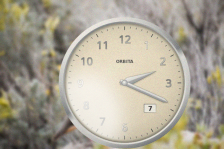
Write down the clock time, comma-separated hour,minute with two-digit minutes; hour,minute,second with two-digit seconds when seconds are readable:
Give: 2,19
